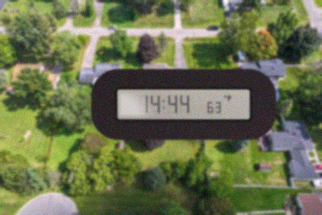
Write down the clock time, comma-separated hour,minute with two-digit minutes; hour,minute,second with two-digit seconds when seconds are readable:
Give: 14,44
